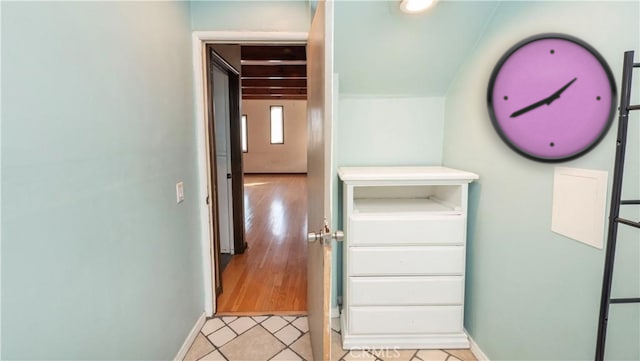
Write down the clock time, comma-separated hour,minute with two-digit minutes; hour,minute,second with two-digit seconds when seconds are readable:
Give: 1,41
